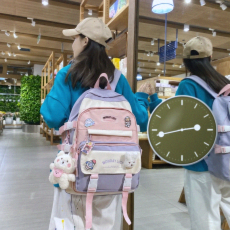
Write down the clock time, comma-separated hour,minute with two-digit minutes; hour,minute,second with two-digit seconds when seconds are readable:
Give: 2,43
